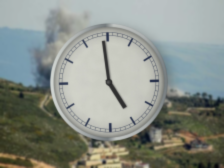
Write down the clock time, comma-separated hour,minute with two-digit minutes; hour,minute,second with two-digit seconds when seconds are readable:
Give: 4,59
